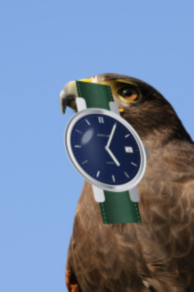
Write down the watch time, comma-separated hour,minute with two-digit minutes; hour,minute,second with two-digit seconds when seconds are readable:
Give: 5,05
